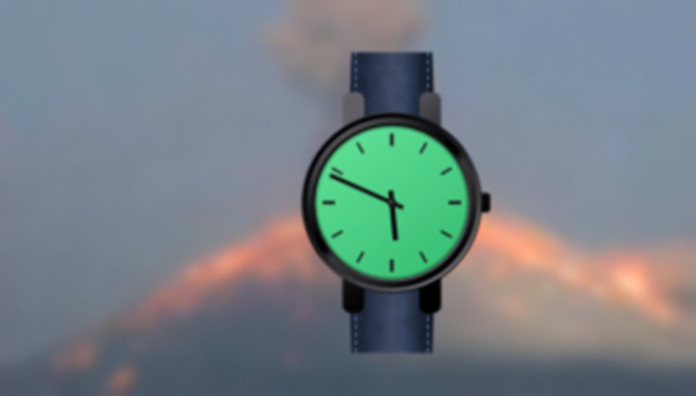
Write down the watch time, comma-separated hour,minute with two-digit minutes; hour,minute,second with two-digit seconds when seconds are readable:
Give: 5,49
